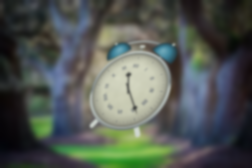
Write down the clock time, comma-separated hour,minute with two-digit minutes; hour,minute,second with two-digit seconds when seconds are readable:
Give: 11,24
